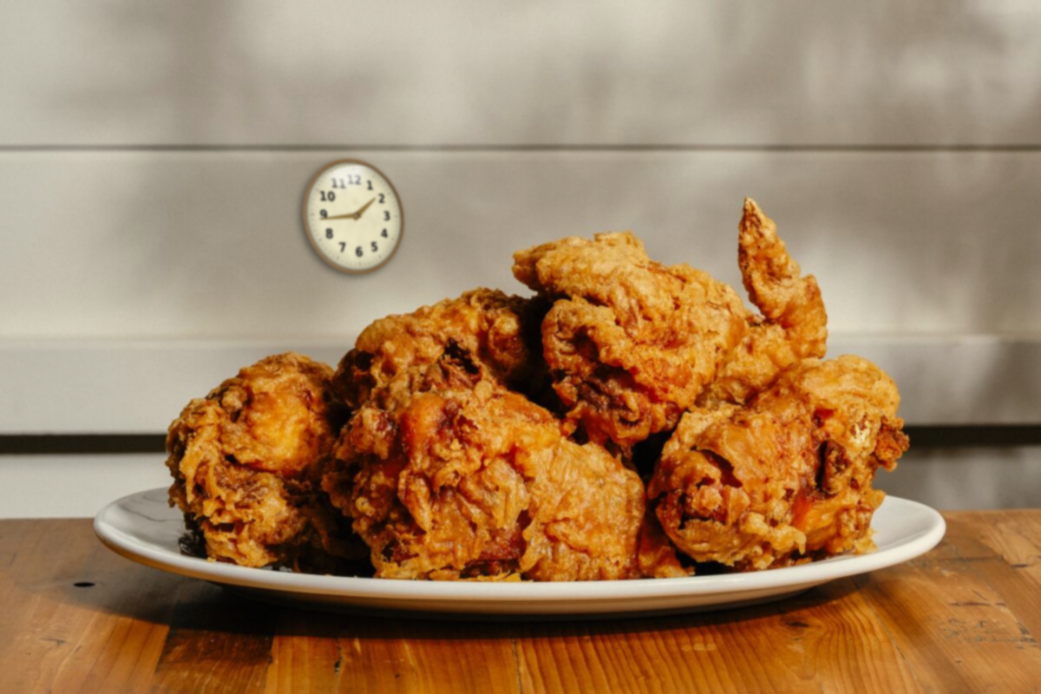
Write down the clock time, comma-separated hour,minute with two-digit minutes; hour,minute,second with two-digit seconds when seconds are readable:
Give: 1,44
